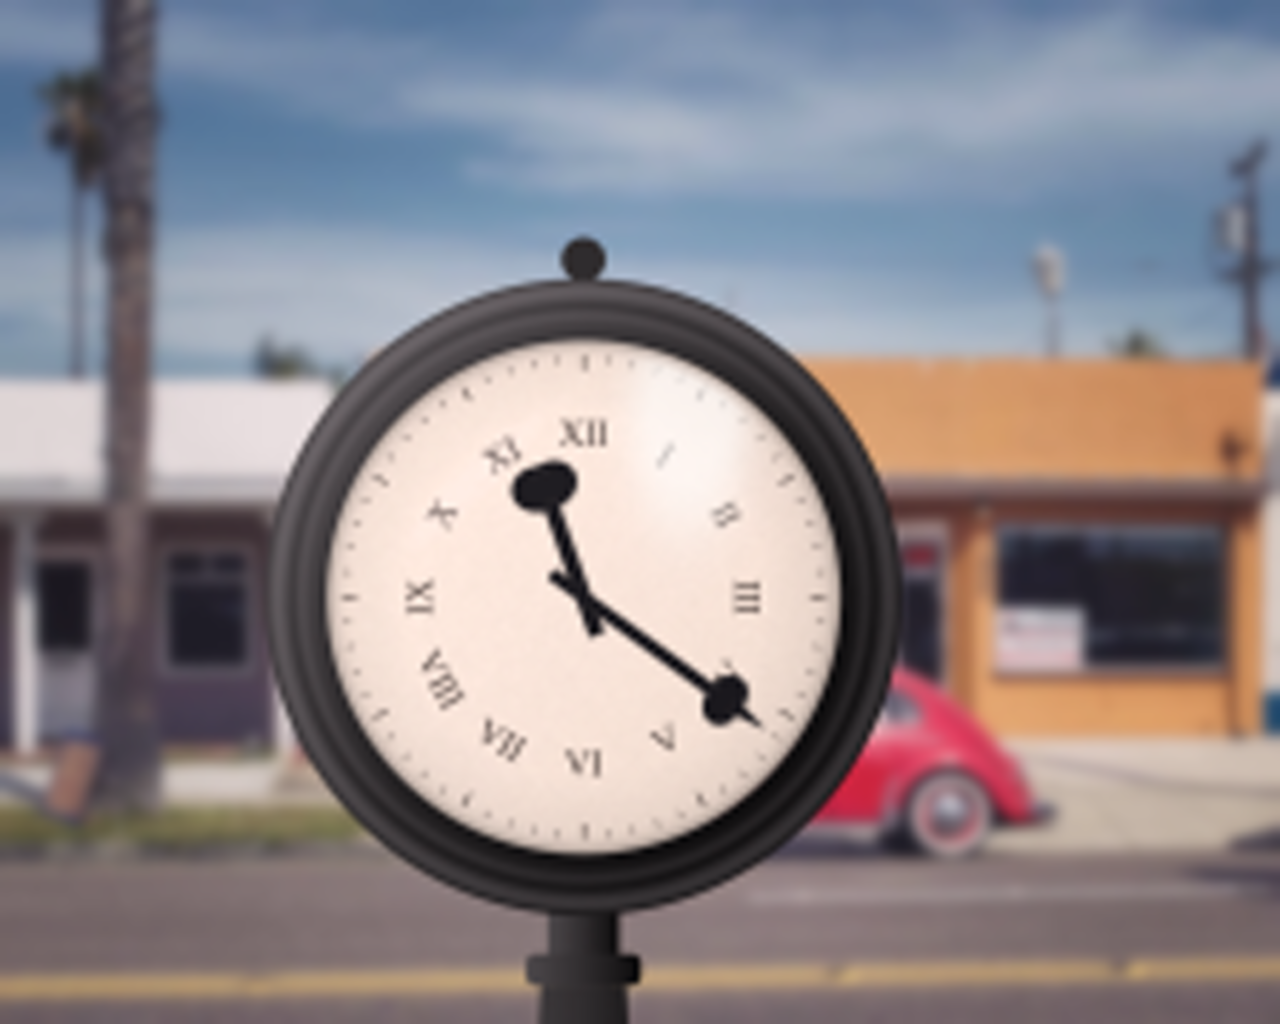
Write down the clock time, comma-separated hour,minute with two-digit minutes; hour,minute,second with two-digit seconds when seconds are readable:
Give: 11,21
